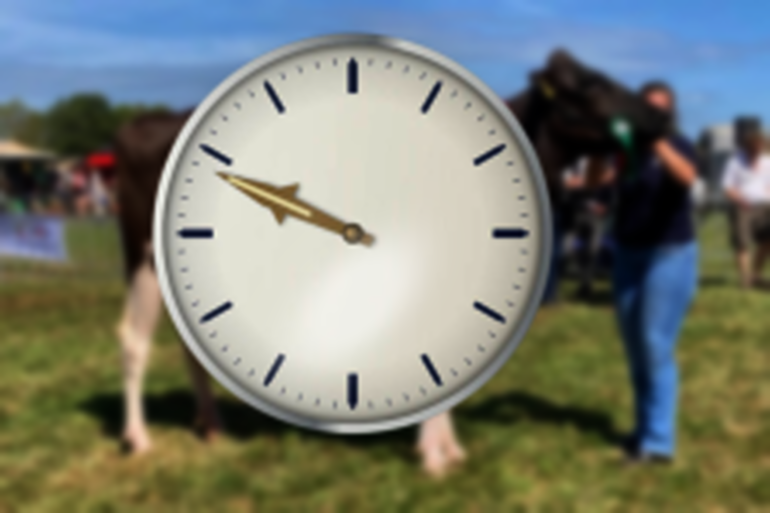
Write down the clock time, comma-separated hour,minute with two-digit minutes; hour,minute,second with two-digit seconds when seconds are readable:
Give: 9,49
